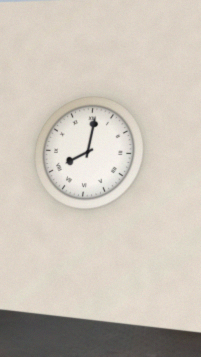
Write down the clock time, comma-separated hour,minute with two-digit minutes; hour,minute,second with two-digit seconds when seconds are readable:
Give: 8,01
